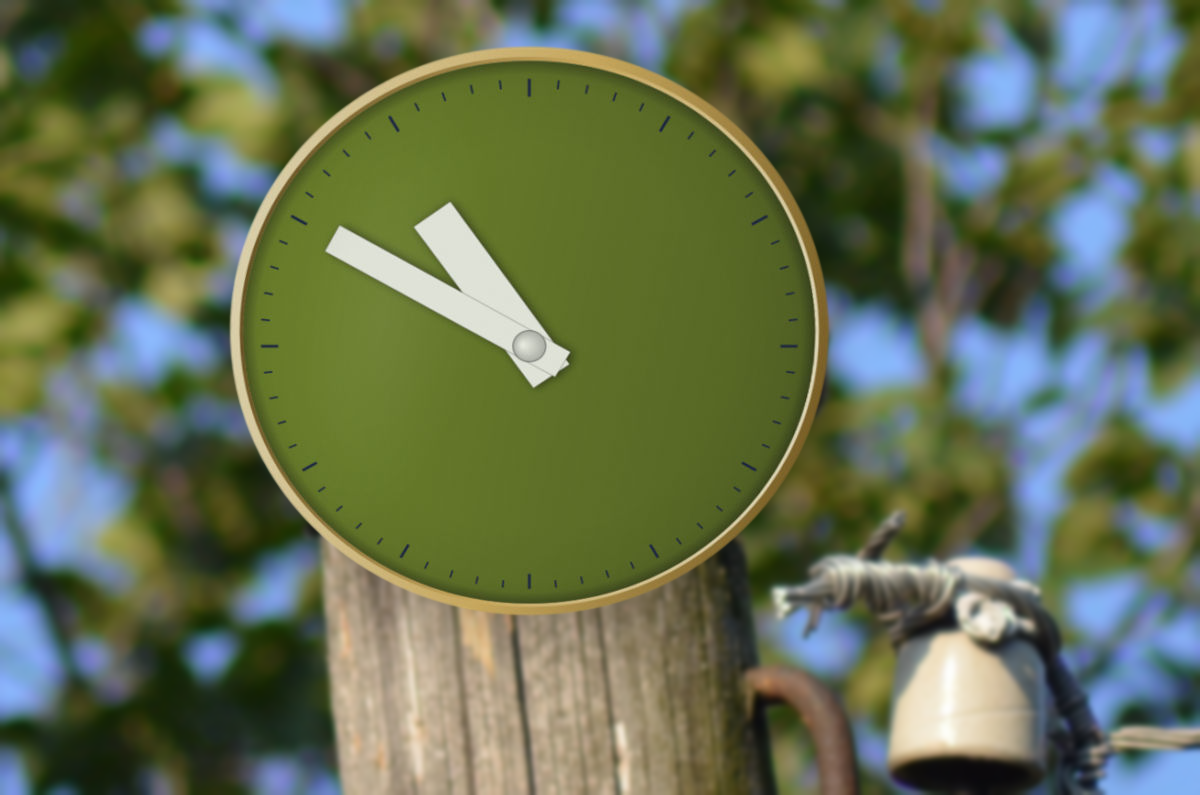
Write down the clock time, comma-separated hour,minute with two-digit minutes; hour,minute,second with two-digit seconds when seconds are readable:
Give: 10,50
